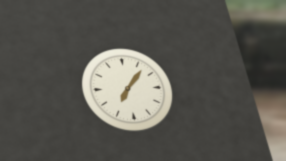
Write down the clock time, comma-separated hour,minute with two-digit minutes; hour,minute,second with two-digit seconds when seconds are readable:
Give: 7,07
